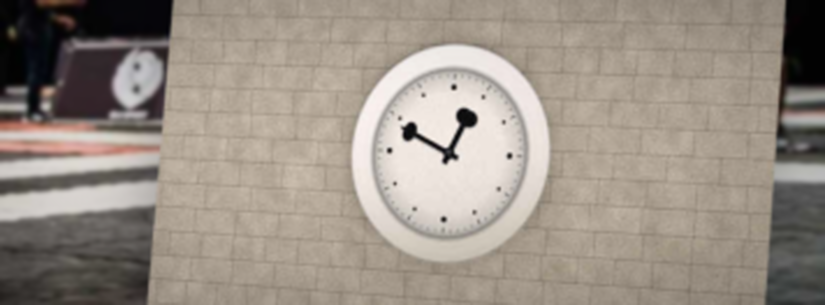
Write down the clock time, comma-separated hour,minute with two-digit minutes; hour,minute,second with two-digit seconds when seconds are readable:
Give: 12,49
